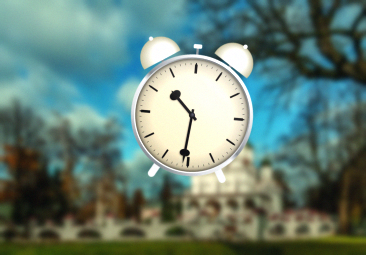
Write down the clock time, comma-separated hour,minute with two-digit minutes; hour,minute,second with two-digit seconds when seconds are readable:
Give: 10,31
